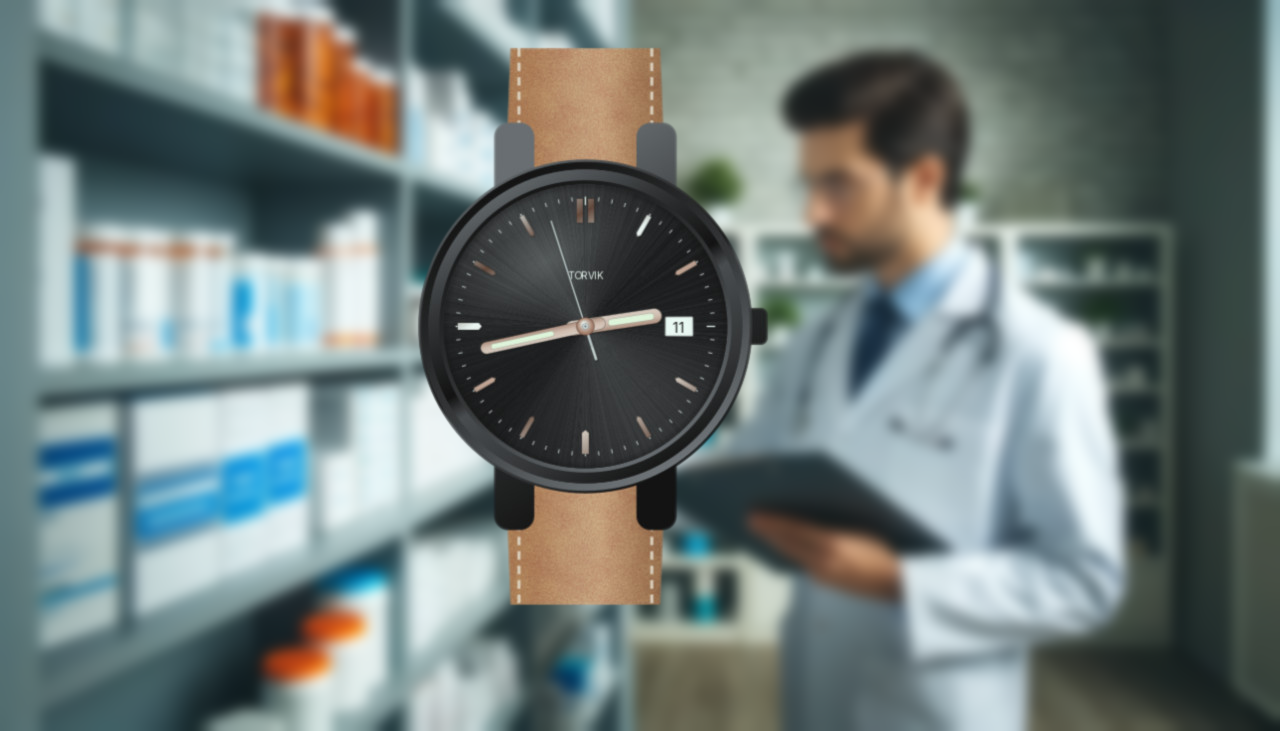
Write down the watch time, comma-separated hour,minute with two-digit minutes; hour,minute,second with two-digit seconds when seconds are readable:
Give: 2,42,57
